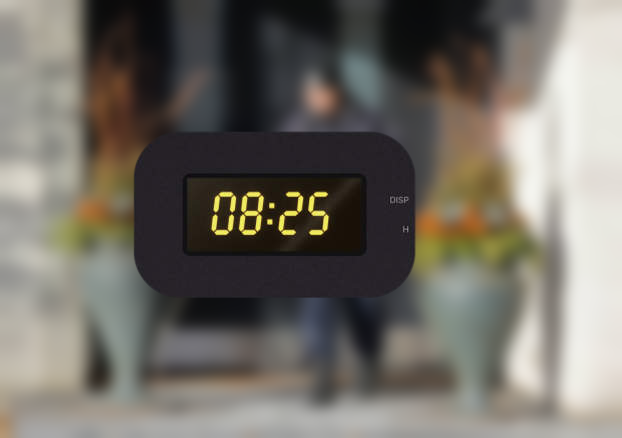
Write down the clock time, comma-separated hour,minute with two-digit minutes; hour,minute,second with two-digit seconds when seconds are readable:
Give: 8,25
